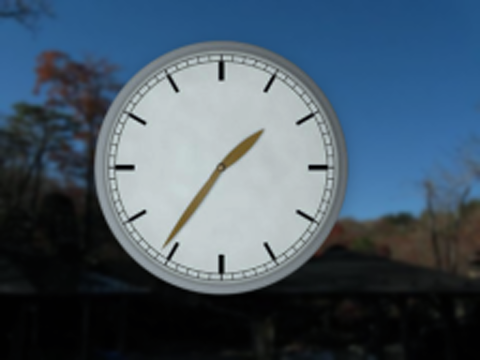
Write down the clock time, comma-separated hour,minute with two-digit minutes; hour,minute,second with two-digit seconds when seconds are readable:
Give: 1,36
